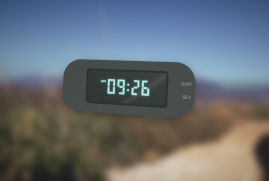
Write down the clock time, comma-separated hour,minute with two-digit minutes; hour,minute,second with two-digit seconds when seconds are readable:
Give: 9,26
